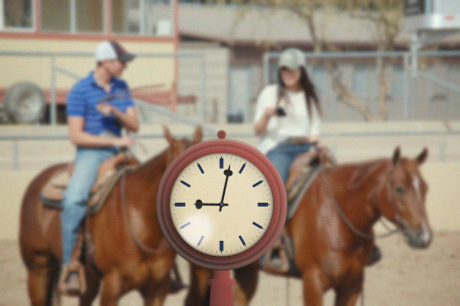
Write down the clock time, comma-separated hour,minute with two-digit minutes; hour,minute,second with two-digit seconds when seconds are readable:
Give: 9,02
